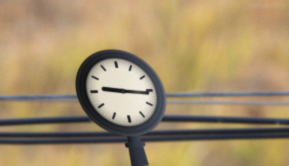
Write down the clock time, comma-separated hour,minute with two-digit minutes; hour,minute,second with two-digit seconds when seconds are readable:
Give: 9,16
